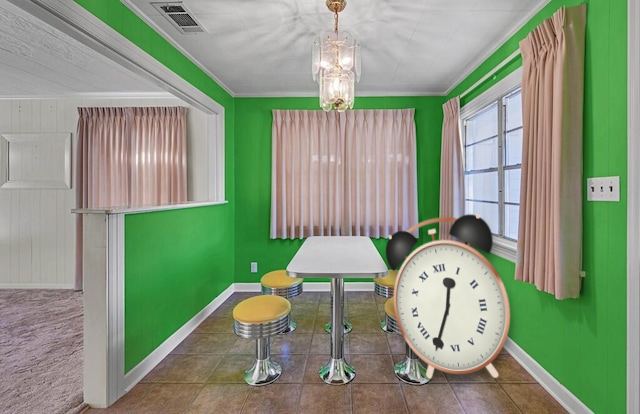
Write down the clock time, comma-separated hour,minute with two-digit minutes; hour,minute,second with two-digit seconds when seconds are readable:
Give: 12,35
